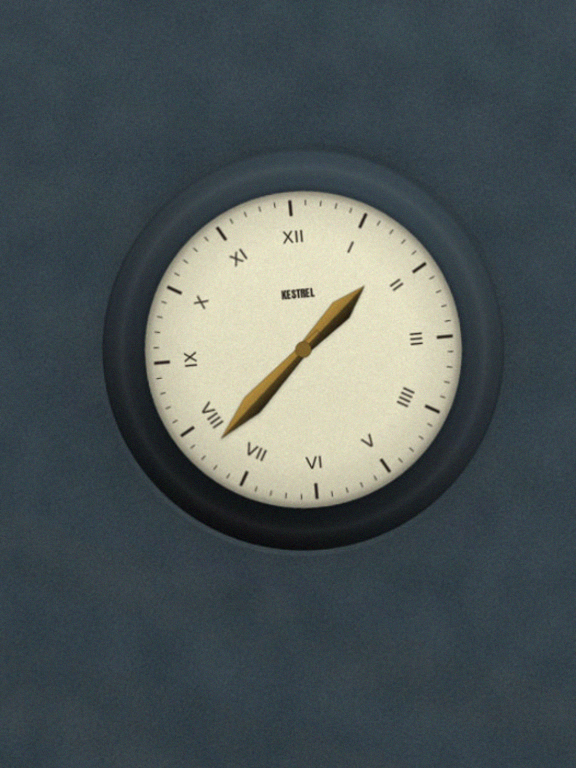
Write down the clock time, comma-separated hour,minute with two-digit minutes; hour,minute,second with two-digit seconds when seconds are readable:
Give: 1,38
